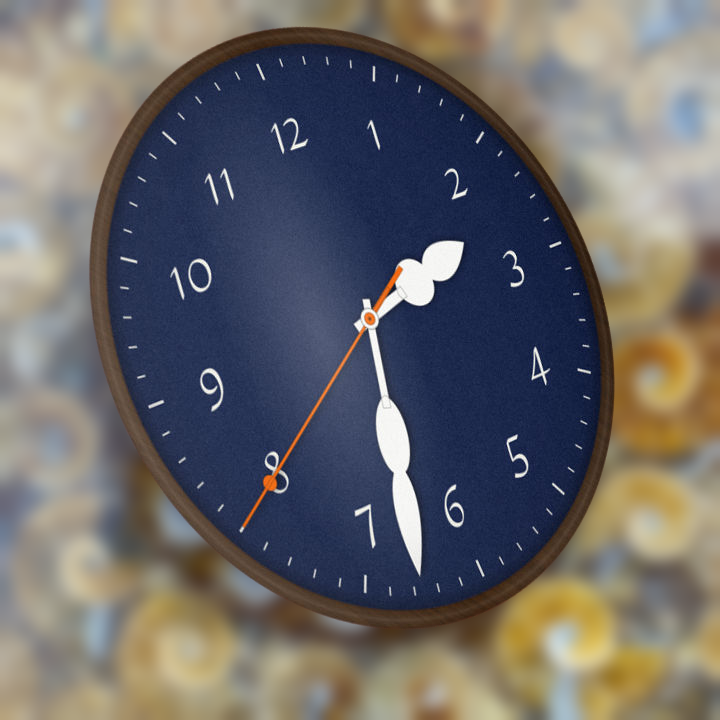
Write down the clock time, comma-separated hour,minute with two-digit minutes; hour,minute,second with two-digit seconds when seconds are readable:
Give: 2,32,40
